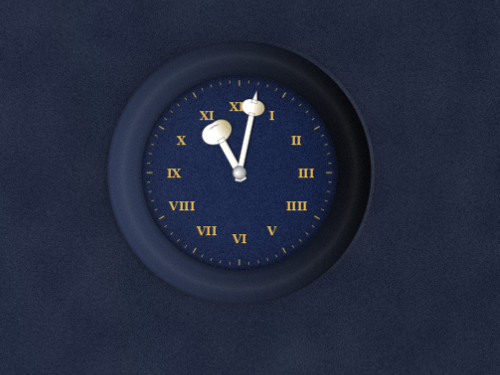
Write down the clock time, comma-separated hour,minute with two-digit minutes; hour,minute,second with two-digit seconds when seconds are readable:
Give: 11,02
